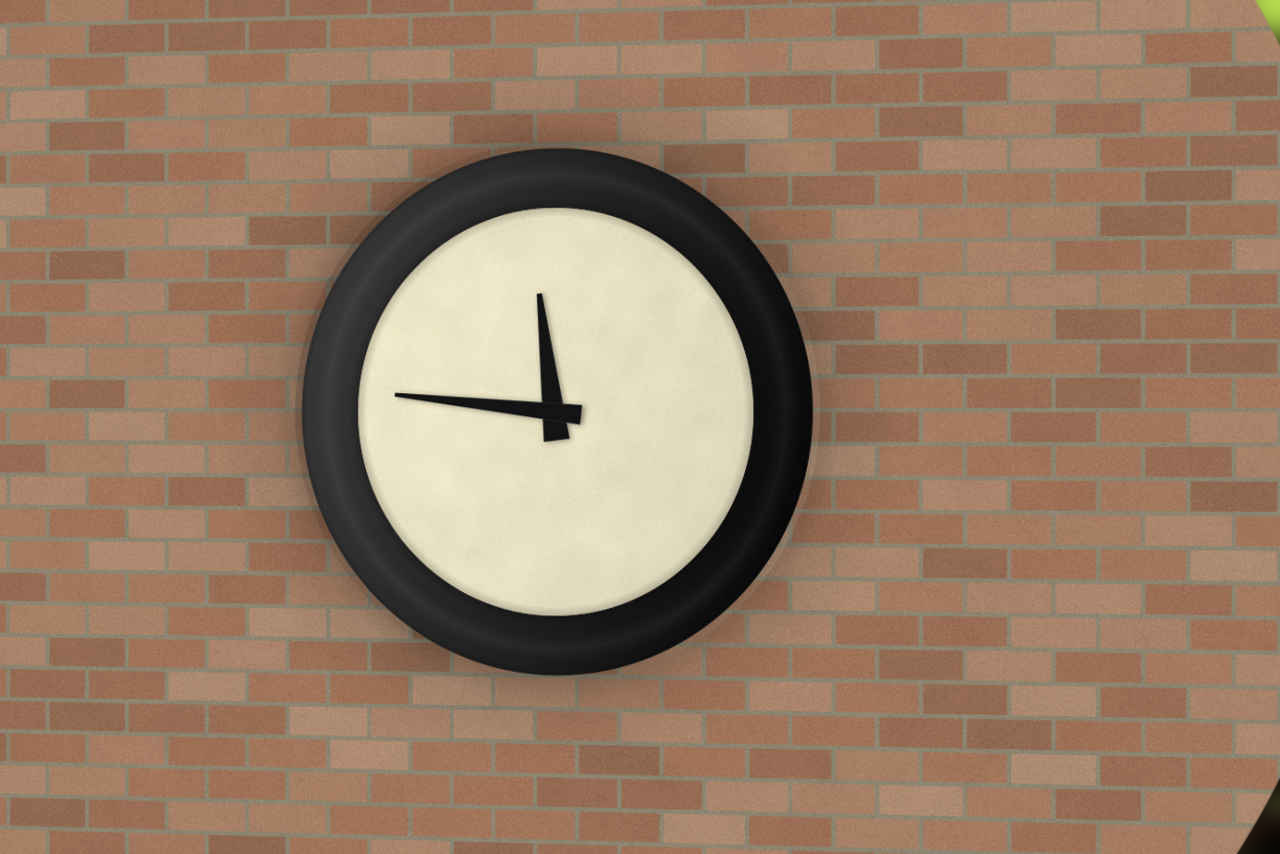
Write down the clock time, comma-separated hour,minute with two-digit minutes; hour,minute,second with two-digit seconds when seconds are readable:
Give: 11,46
